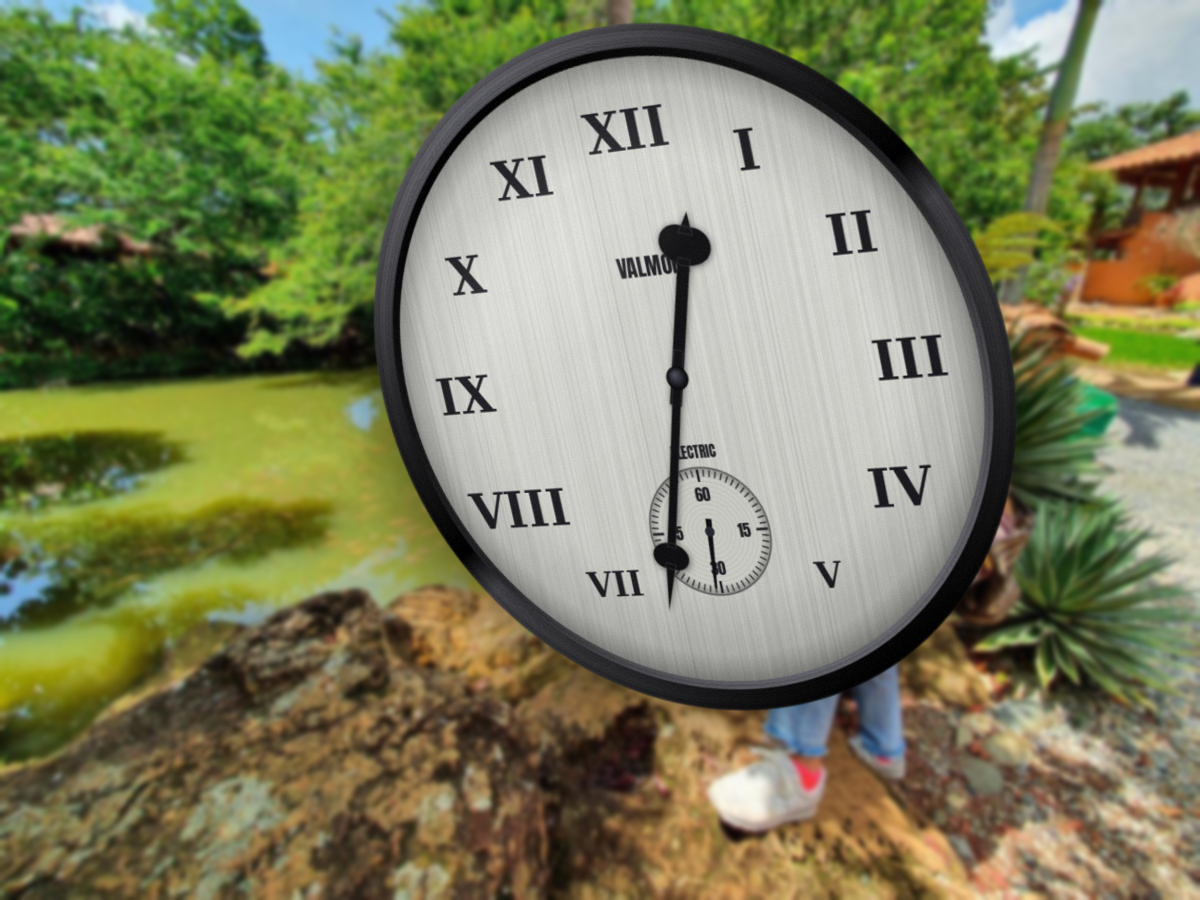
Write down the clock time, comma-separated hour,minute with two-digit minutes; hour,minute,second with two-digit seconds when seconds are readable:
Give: 12,32,31
